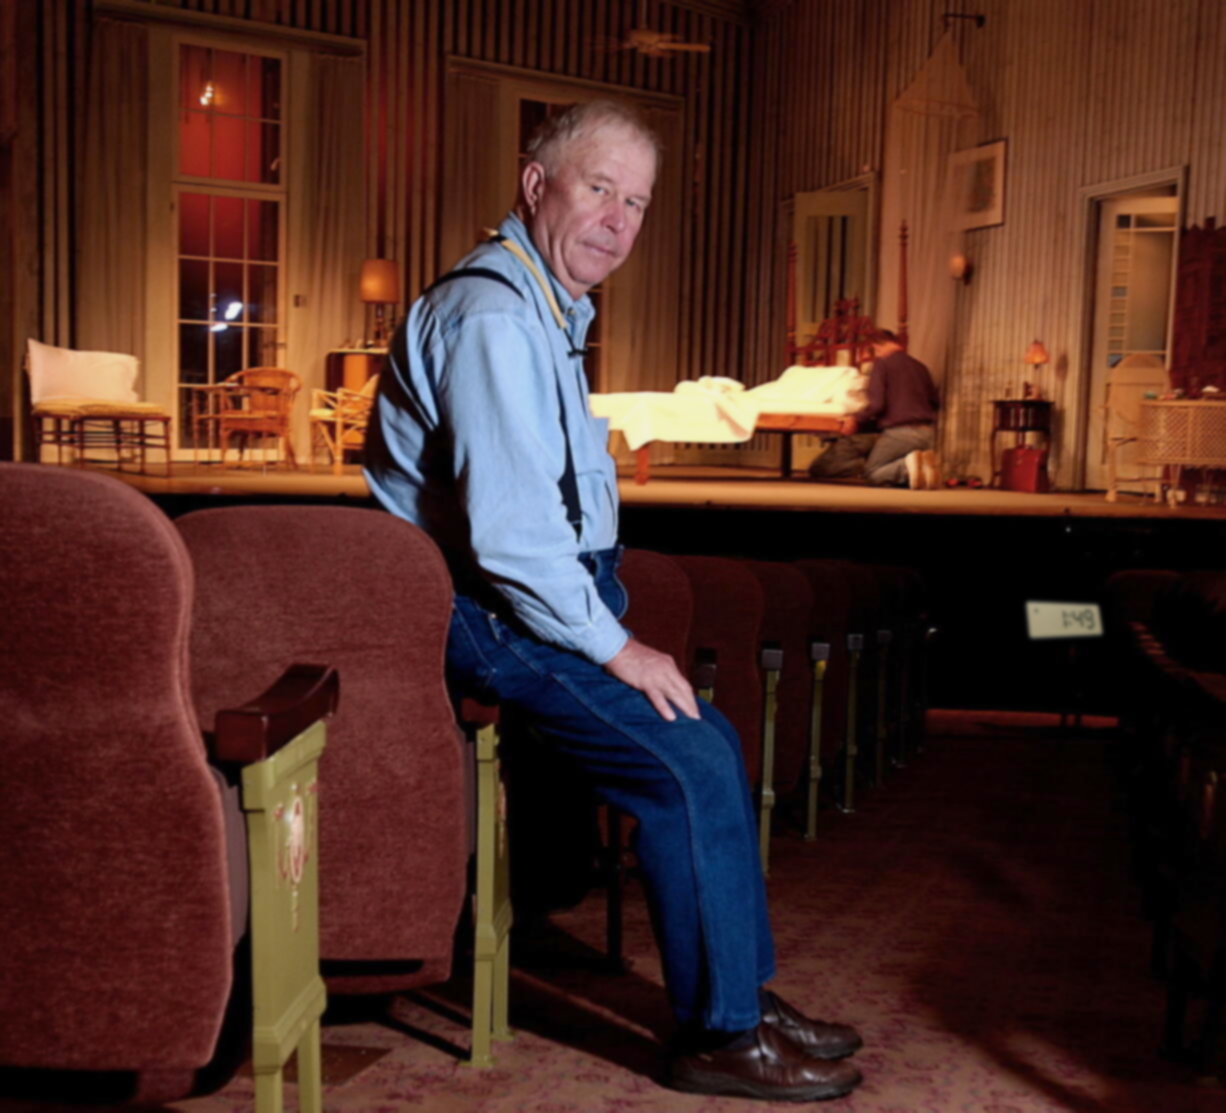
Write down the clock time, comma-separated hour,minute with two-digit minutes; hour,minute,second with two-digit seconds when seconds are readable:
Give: 1,49
